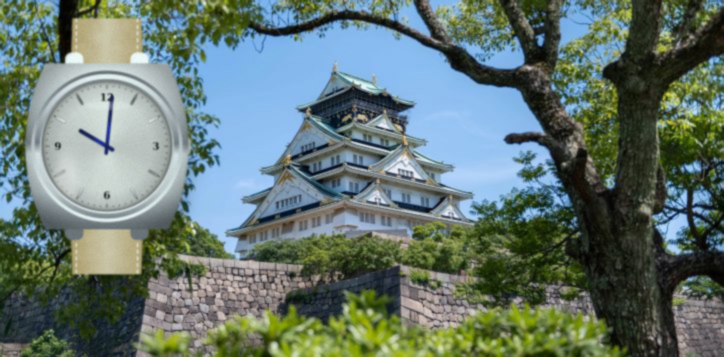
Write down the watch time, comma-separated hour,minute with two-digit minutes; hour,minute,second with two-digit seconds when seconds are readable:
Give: 10,01
